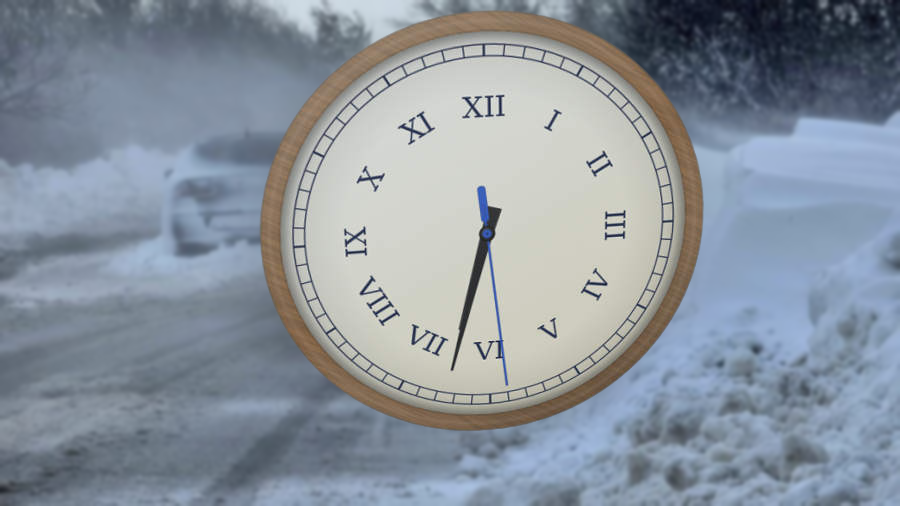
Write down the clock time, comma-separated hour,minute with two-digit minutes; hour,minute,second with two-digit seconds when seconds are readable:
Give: 6,32,29
